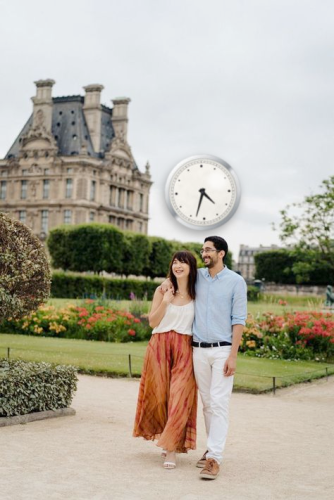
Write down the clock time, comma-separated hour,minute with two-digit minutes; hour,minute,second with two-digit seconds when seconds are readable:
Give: 4,33
